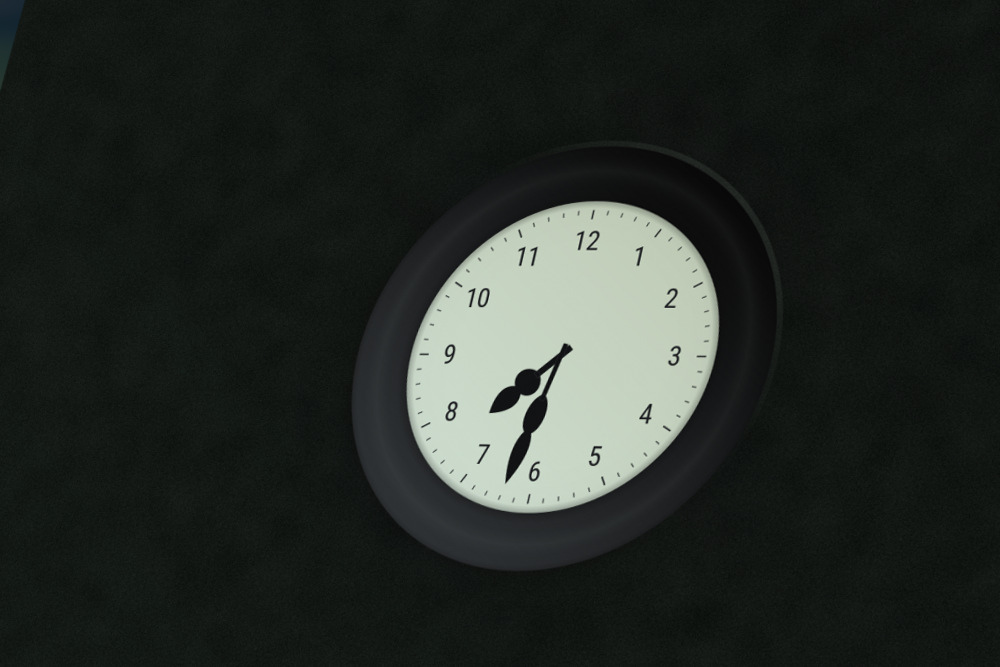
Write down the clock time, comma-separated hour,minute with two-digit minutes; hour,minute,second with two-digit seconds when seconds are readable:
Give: 7,32
